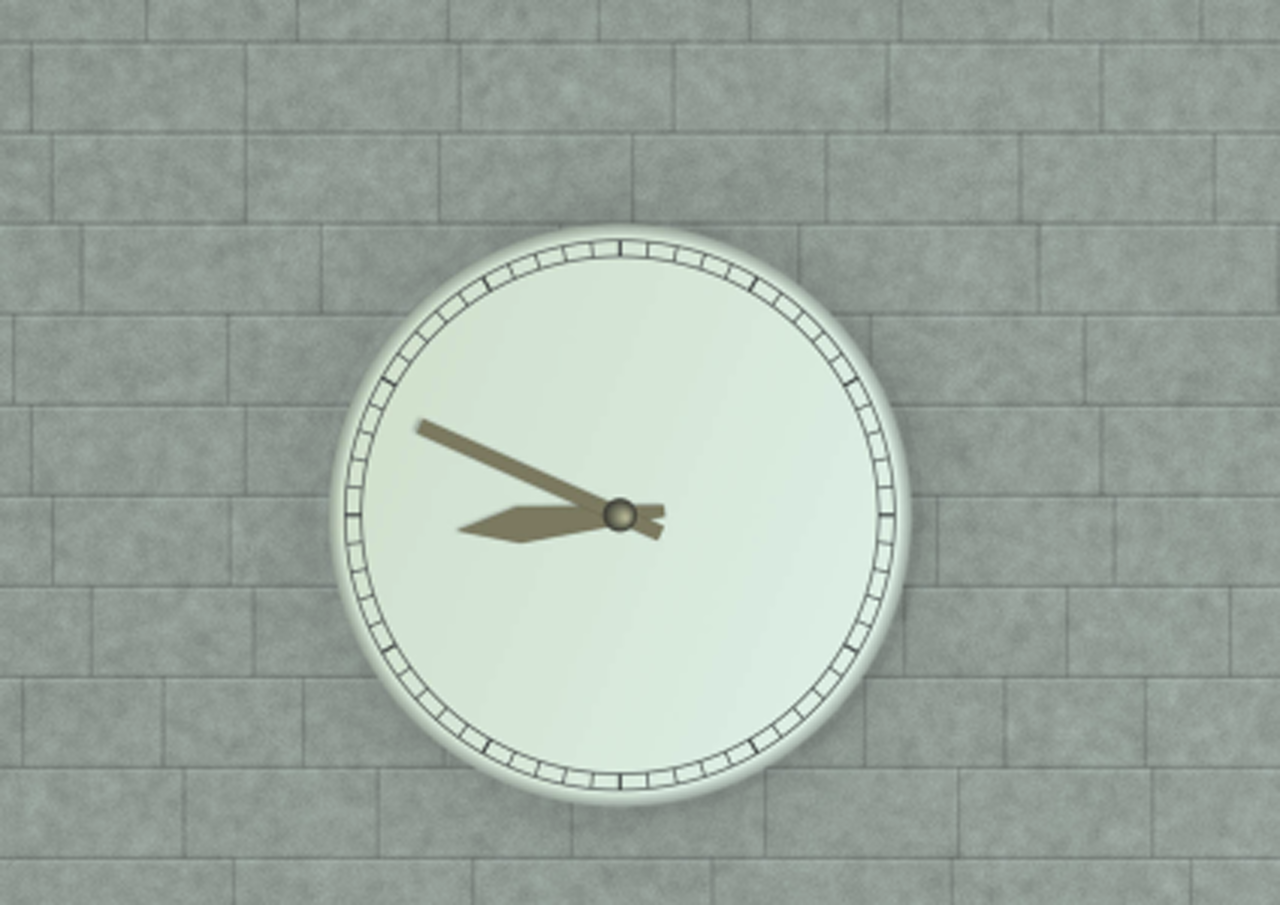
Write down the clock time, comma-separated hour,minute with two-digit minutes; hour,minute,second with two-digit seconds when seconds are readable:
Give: 8,49
